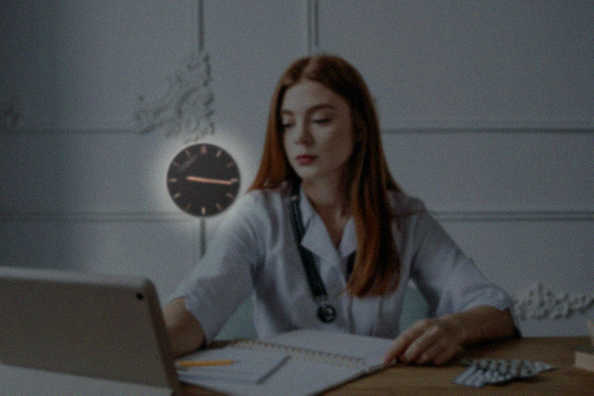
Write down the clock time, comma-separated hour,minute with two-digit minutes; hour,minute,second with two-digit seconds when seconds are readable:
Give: 9,16
